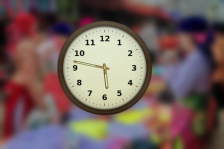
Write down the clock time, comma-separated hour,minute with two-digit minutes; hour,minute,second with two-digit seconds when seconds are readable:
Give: 5,47
